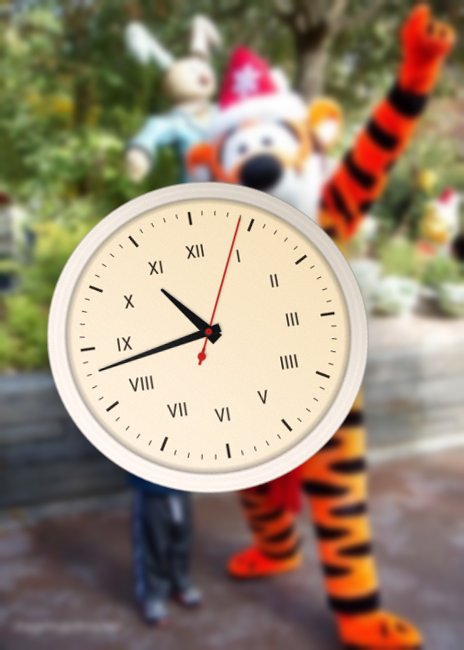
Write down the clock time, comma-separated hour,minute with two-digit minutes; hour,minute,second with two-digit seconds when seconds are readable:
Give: 10,43,04
